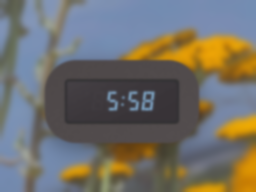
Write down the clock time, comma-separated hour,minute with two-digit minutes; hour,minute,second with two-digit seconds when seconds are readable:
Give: 5,58
